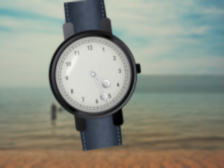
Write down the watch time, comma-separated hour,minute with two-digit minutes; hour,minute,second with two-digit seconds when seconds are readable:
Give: 4,27
